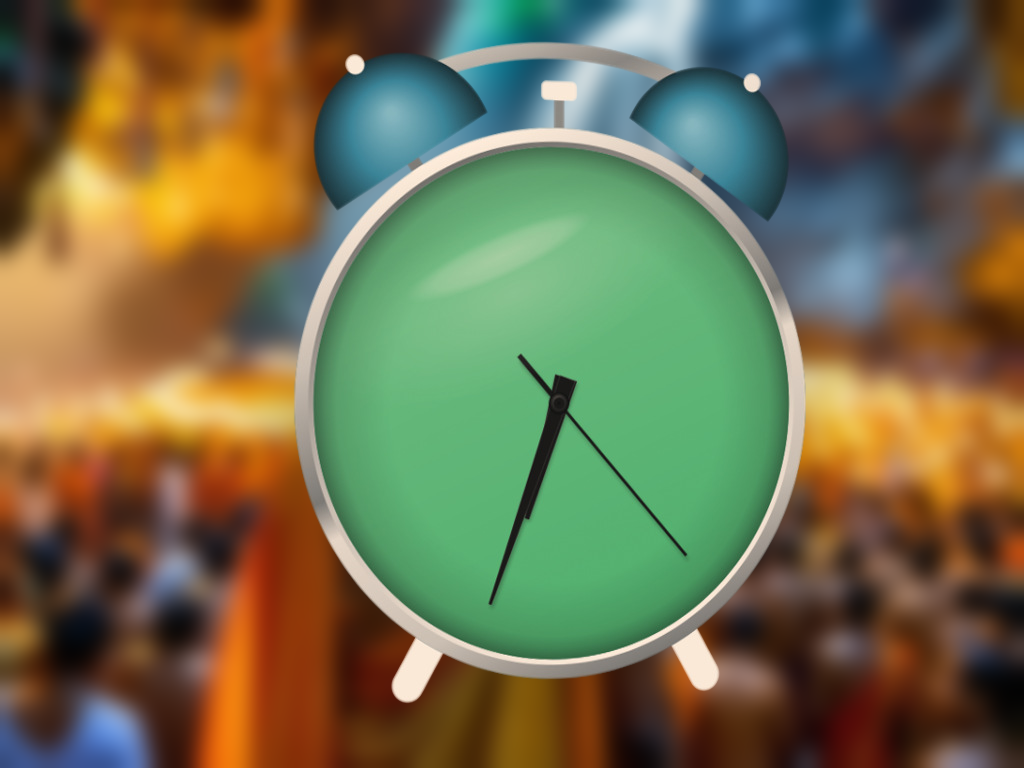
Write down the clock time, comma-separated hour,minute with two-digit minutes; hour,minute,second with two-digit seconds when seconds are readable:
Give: 6,33,23
